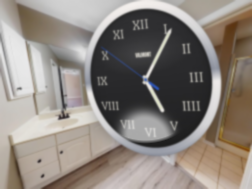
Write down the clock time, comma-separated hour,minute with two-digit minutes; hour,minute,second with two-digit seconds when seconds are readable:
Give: 5,05,51
